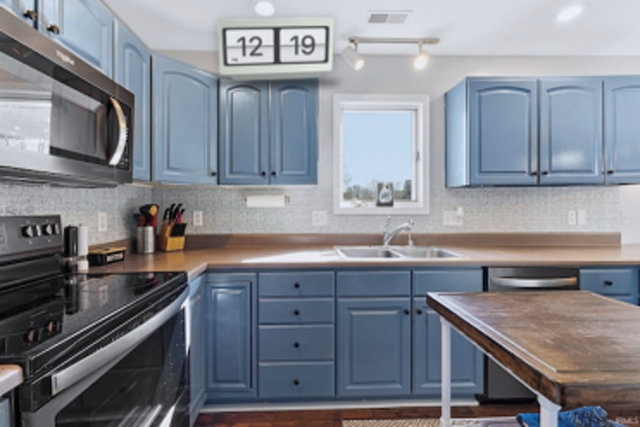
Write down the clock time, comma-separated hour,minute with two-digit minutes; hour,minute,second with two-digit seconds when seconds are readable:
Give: 12,19
